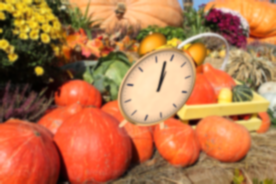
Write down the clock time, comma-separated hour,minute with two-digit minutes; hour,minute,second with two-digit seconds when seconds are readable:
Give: 11,58
